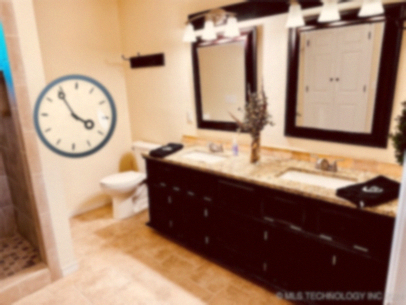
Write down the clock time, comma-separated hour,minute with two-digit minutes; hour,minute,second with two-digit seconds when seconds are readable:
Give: 3,54
